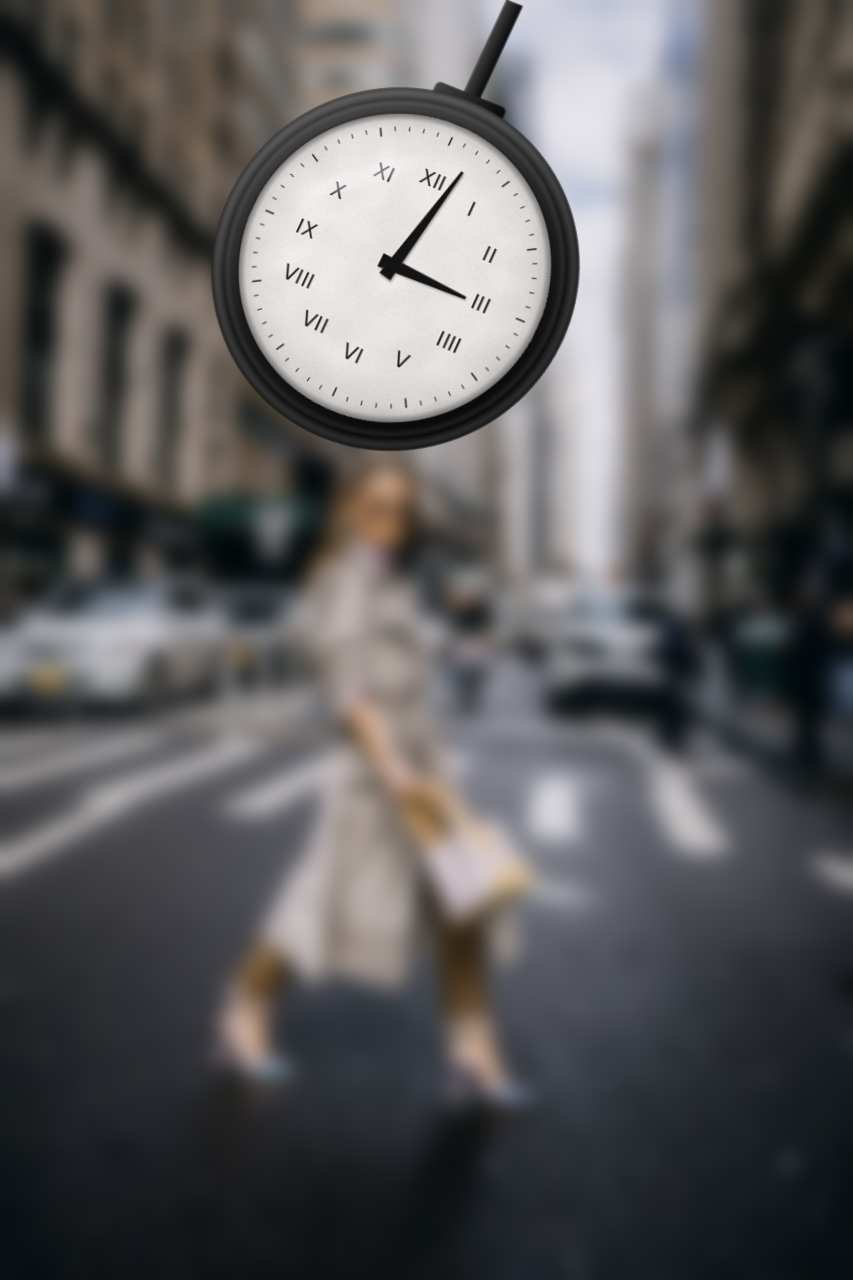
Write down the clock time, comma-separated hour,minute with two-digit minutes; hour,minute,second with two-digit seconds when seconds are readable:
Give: 3,02
